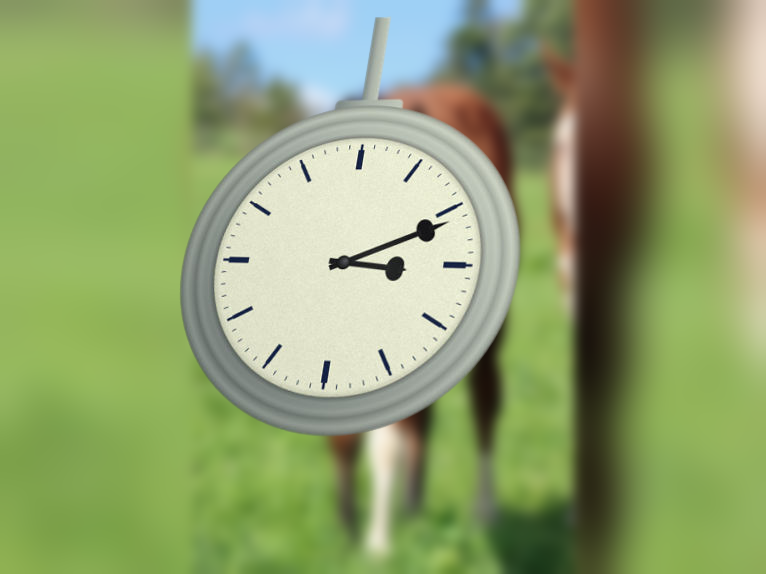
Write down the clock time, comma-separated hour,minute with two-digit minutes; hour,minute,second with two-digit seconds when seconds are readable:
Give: 3,11
